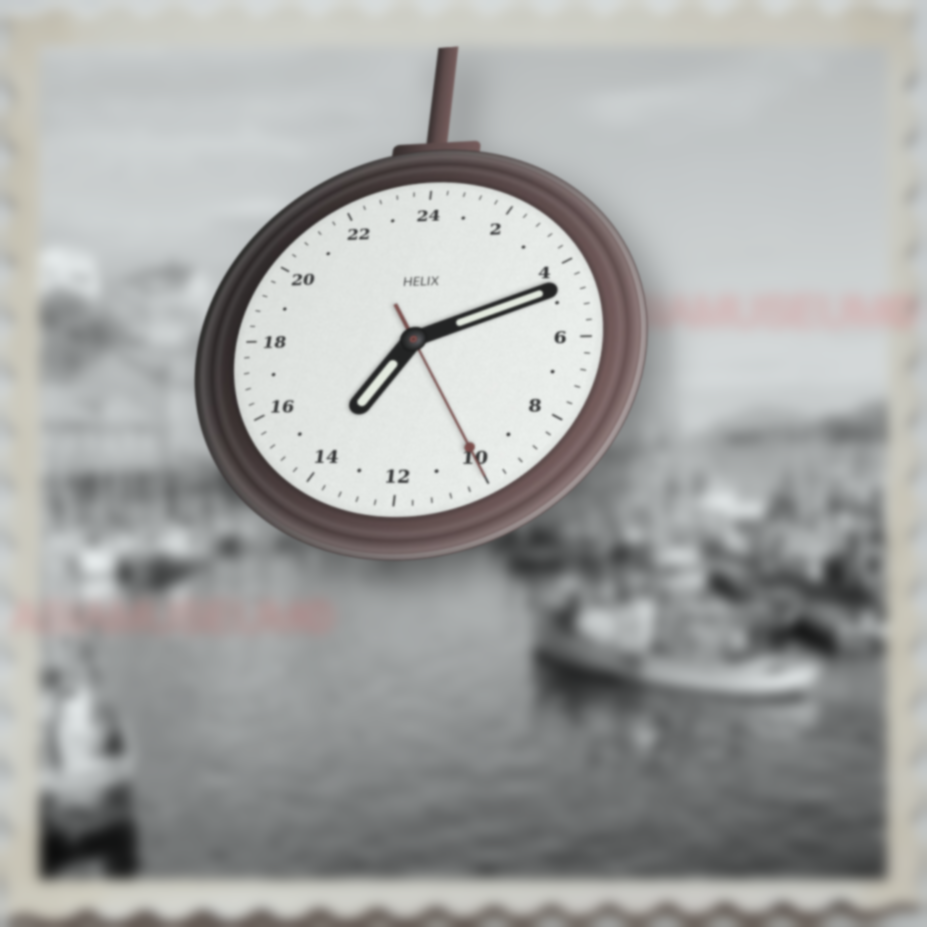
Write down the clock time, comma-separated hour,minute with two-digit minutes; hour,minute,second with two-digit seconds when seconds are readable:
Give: 14,11,25
